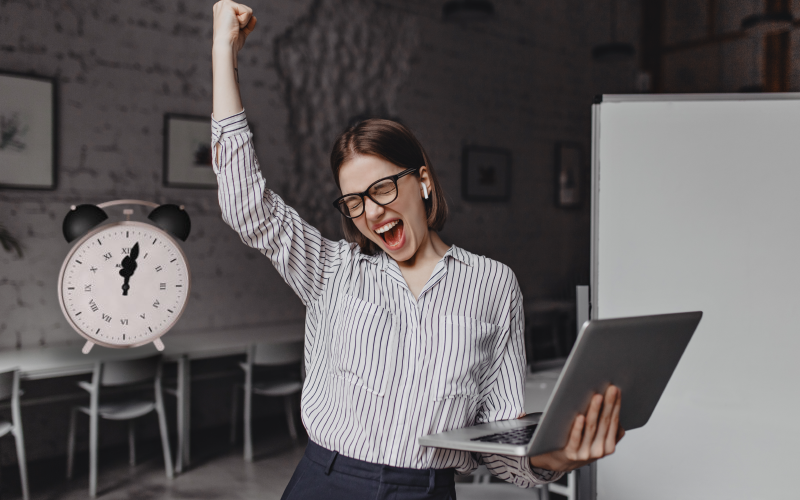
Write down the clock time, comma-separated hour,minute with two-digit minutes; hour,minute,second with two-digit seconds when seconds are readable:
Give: 12,02
